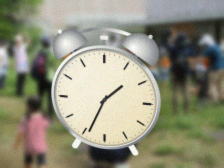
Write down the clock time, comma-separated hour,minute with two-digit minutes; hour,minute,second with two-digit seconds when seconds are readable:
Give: 1,34
